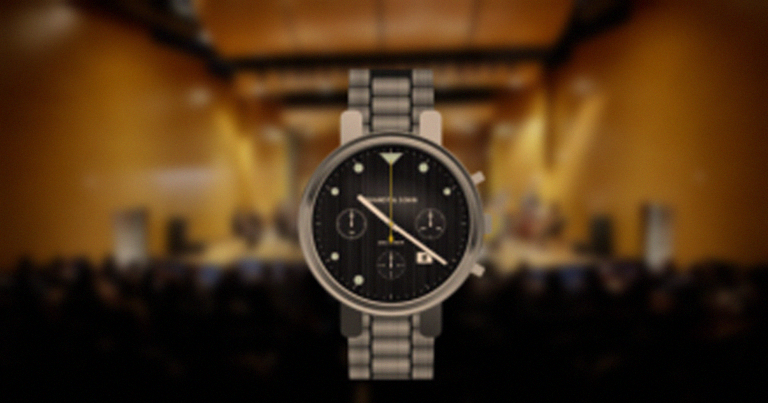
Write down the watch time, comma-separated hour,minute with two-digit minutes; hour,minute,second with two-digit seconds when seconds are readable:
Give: 10,21
